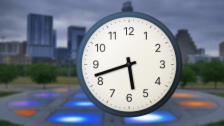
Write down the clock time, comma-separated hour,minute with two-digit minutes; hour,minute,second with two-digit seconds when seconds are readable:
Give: 5,42
